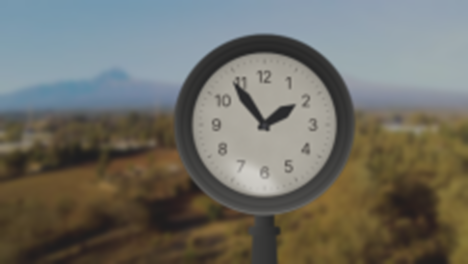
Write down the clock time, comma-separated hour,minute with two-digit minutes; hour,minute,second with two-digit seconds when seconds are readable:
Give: 1,54
